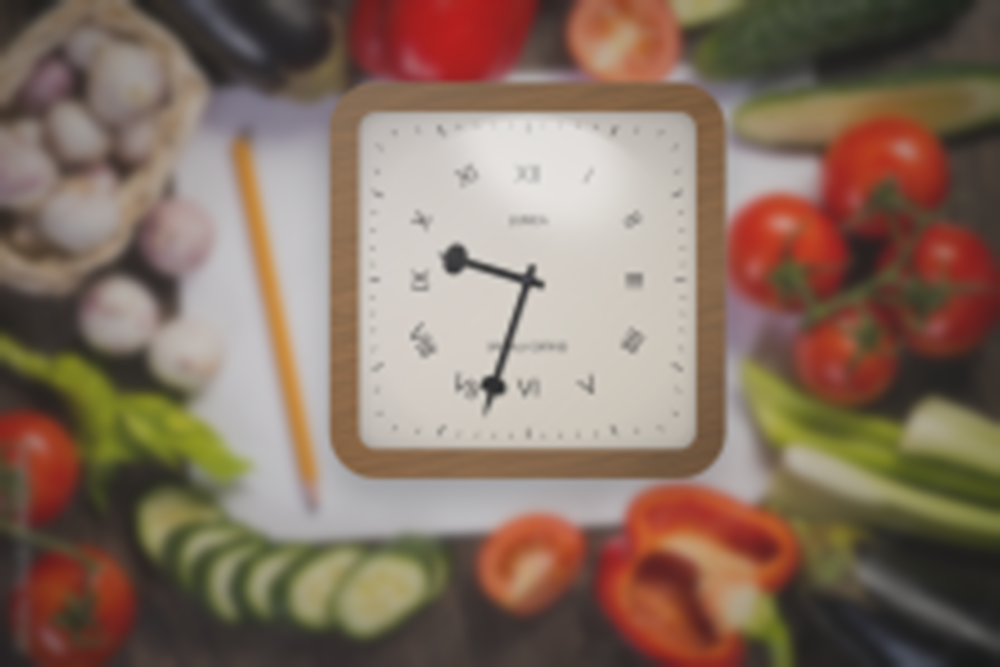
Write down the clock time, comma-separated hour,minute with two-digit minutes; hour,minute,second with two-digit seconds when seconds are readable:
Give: 9,33
